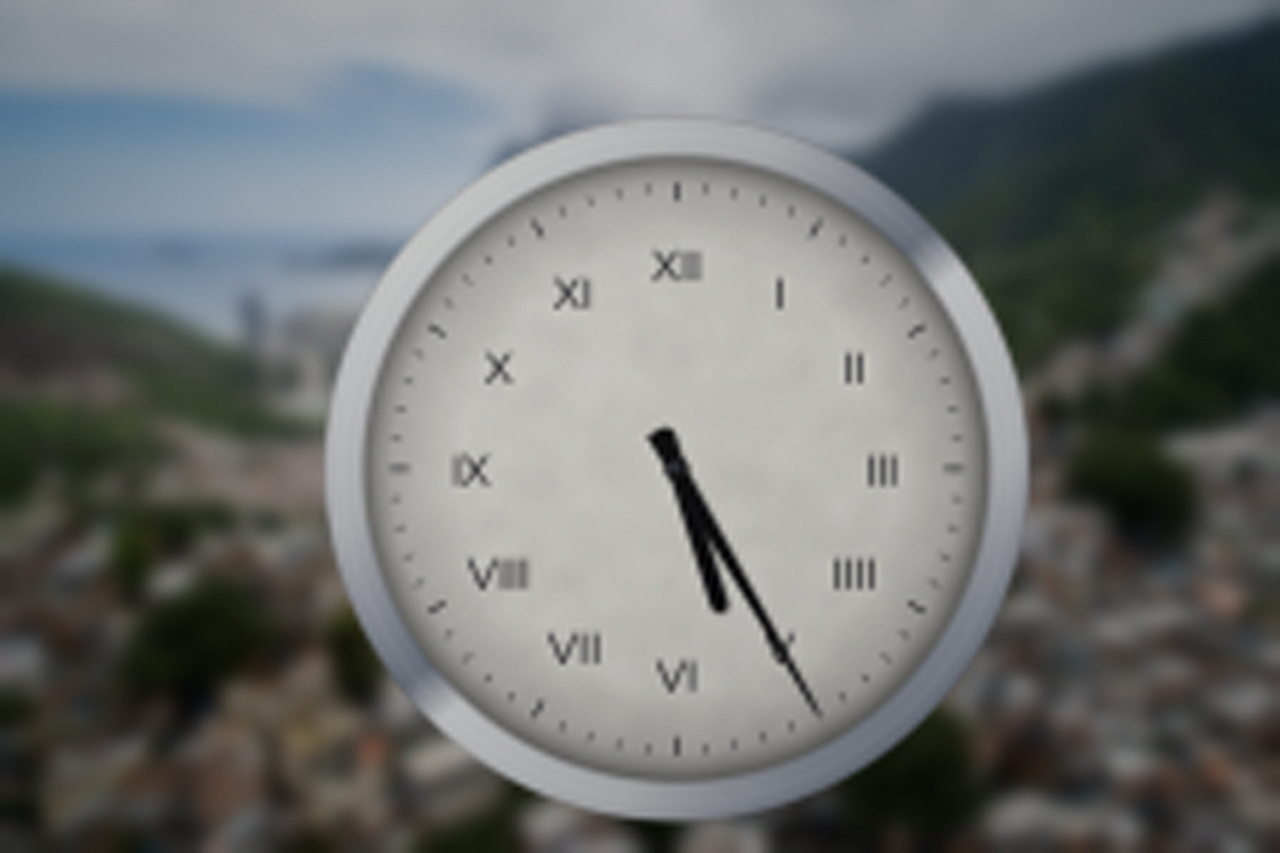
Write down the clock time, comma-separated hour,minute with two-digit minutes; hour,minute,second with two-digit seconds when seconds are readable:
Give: 5,25
